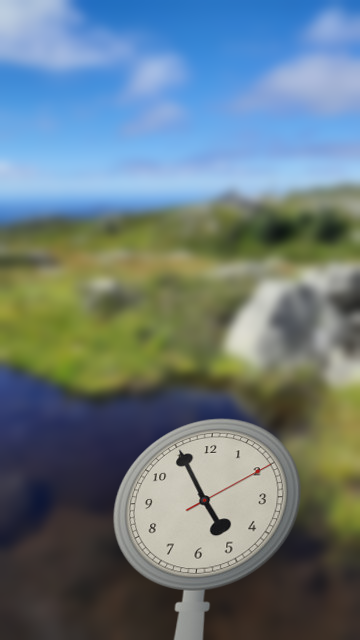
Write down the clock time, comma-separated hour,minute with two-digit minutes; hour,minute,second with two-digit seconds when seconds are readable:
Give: 4,55,10
